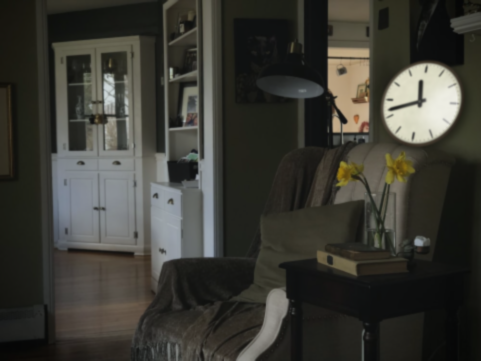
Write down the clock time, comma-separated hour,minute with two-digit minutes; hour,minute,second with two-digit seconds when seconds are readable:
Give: 11,42
